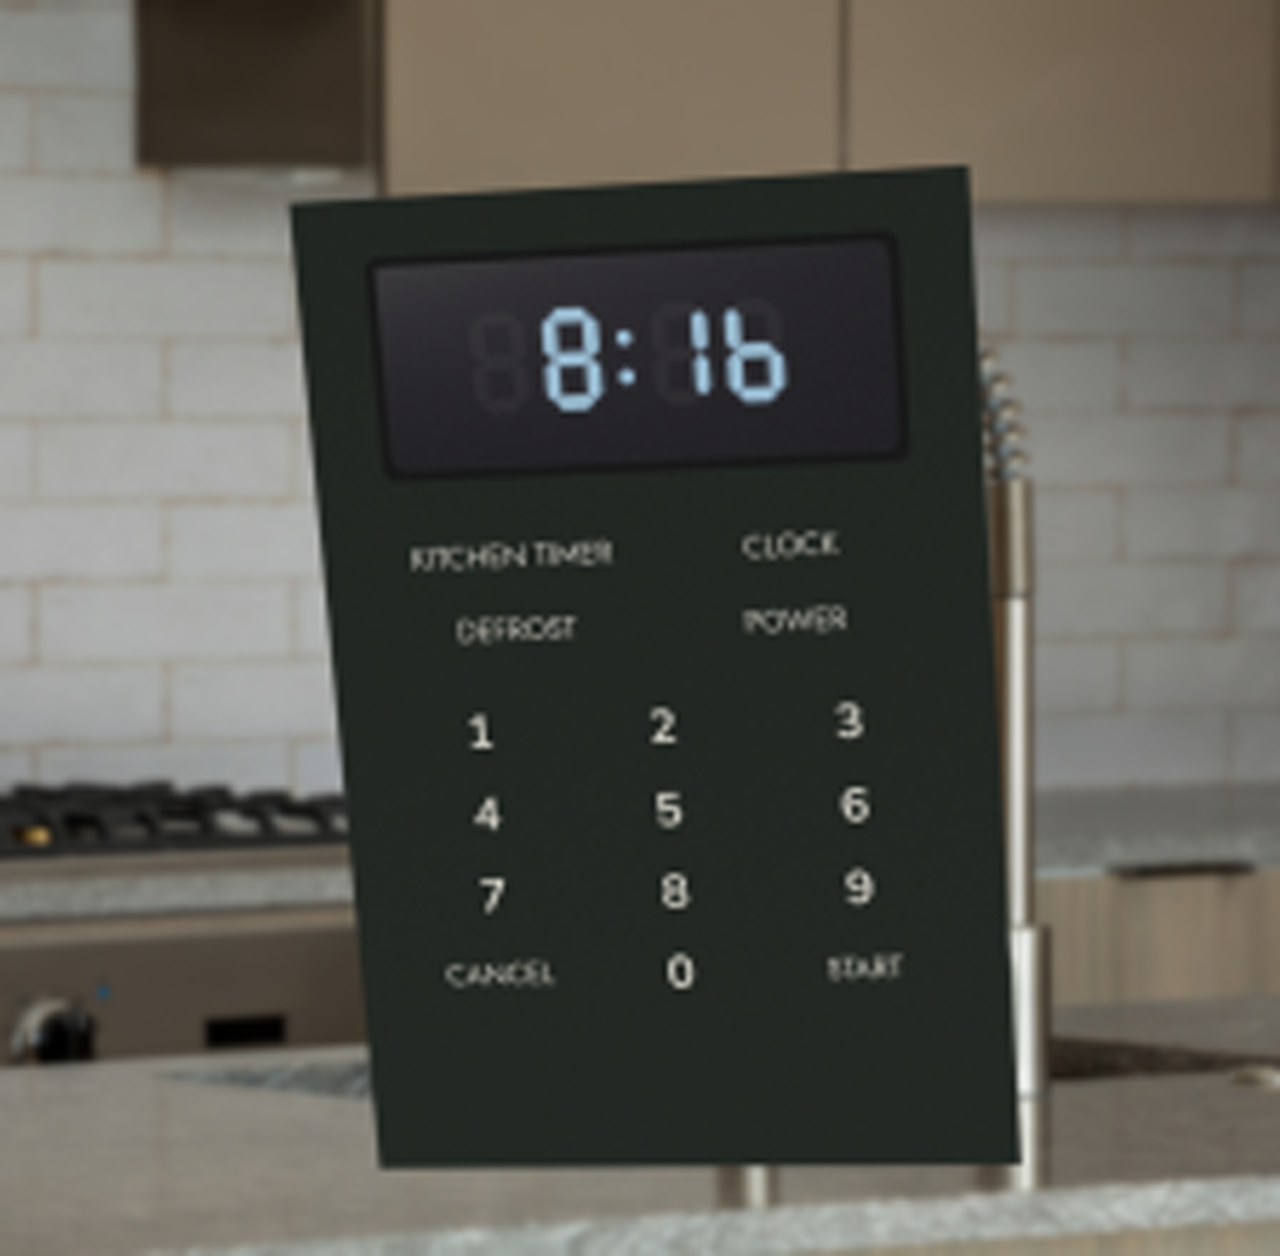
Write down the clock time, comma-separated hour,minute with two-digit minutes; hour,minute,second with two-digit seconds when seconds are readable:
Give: 8,16
